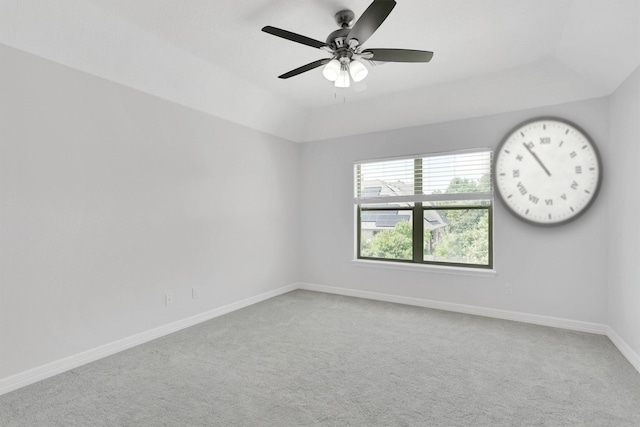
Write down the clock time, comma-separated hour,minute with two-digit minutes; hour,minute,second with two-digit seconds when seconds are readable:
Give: 10,54
